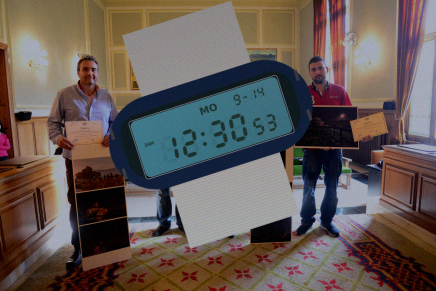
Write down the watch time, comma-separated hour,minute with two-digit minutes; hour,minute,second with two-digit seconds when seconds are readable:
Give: 12,30,53
